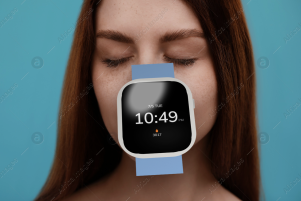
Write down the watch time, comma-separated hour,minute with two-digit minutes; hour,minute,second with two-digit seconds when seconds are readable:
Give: 10,49
